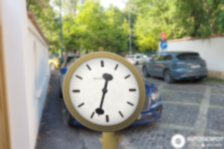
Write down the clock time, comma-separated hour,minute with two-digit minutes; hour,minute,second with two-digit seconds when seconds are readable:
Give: 12,33
